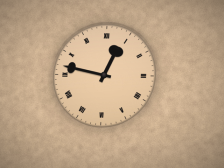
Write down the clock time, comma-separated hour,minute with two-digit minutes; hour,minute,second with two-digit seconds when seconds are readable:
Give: 12,47
